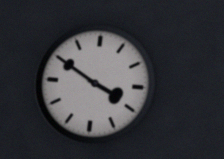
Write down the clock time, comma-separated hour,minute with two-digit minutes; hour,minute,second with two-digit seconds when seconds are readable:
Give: 3,50
